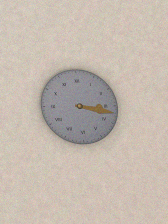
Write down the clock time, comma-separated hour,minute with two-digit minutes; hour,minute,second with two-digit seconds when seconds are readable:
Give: 3,17
